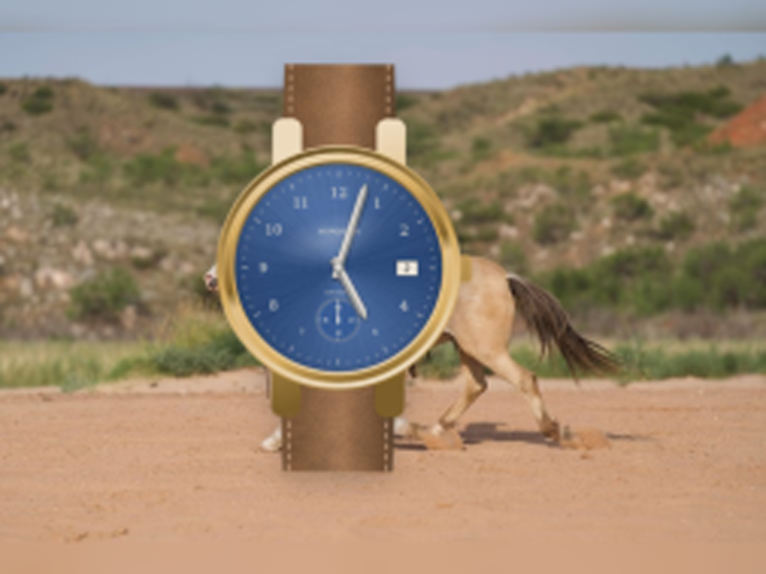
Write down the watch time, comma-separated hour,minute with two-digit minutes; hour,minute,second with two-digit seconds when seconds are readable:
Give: 5,03
